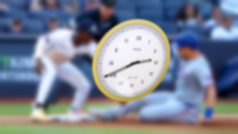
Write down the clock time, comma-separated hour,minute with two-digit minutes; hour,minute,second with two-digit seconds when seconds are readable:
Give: 2,41
